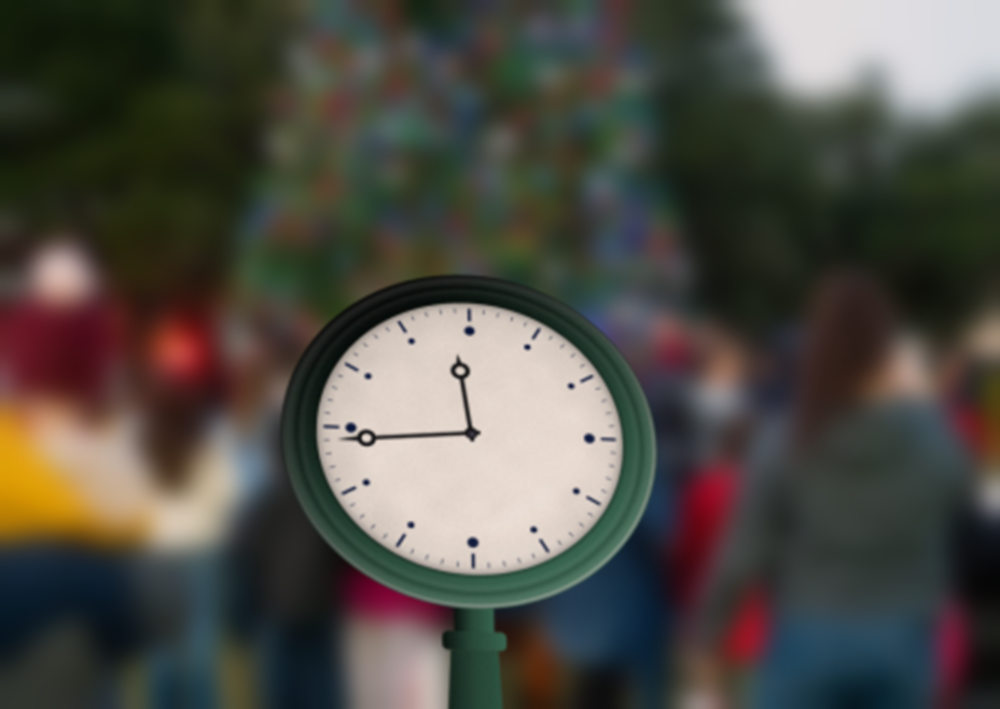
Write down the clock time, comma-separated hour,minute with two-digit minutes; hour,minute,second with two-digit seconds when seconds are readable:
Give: 11,44
